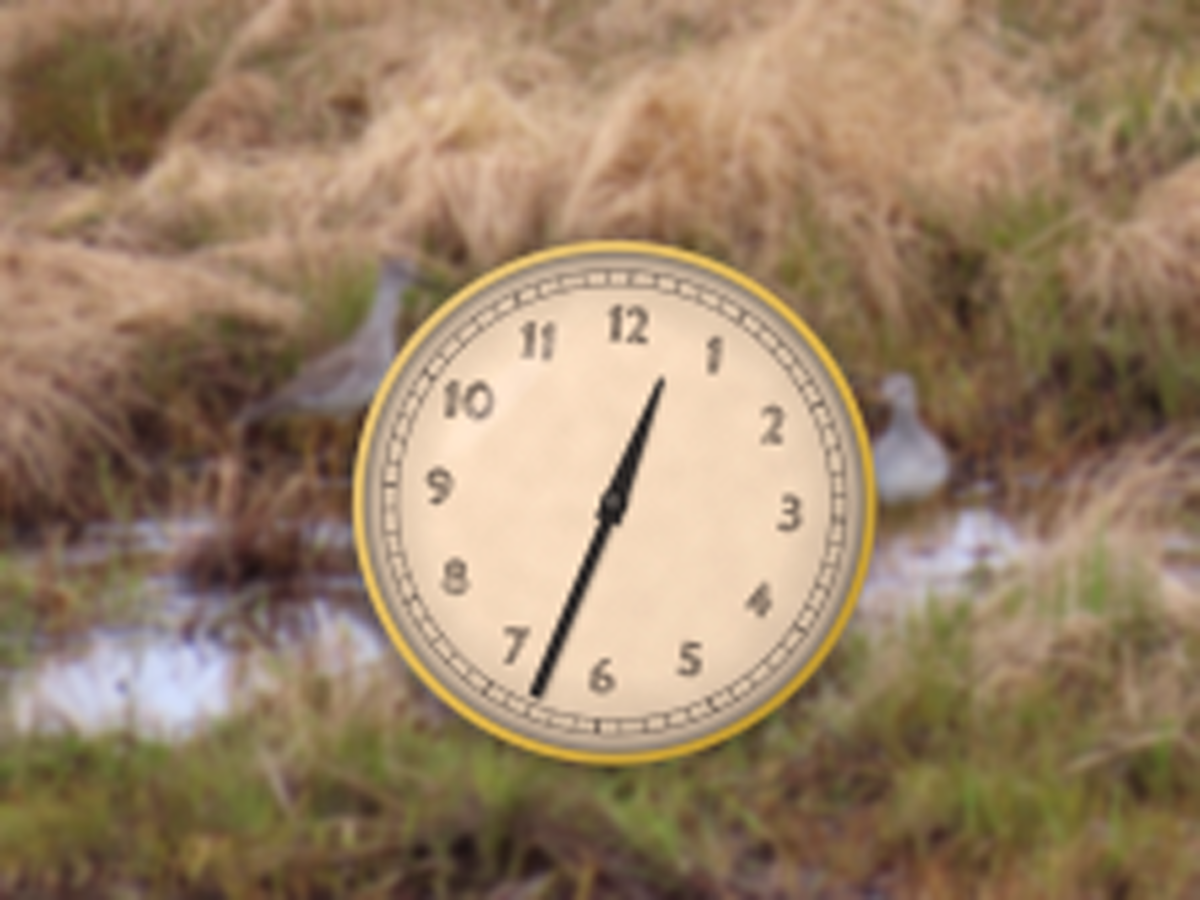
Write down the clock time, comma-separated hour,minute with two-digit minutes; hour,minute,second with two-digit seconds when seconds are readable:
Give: 12,33
